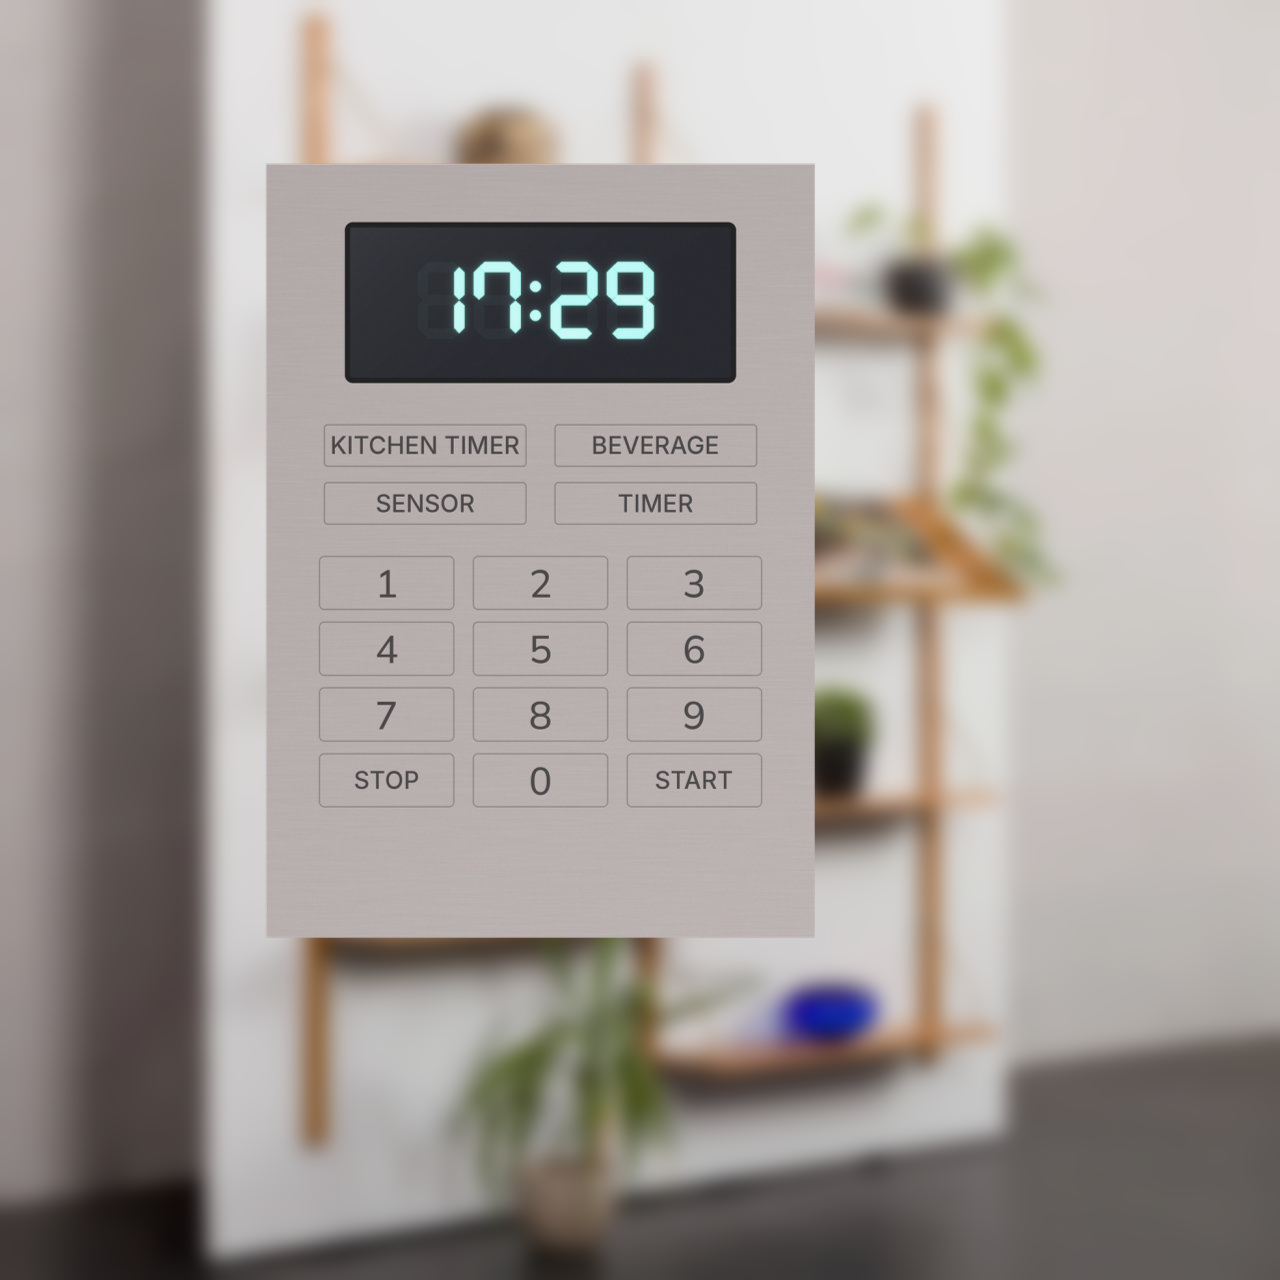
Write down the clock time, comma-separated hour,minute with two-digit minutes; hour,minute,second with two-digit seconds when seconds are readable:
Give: 17,29
